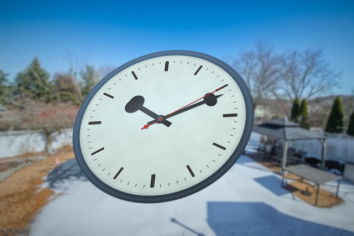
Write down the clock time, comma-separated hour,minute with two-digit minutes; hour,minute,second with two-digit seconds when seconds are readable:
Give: 10,11,10
